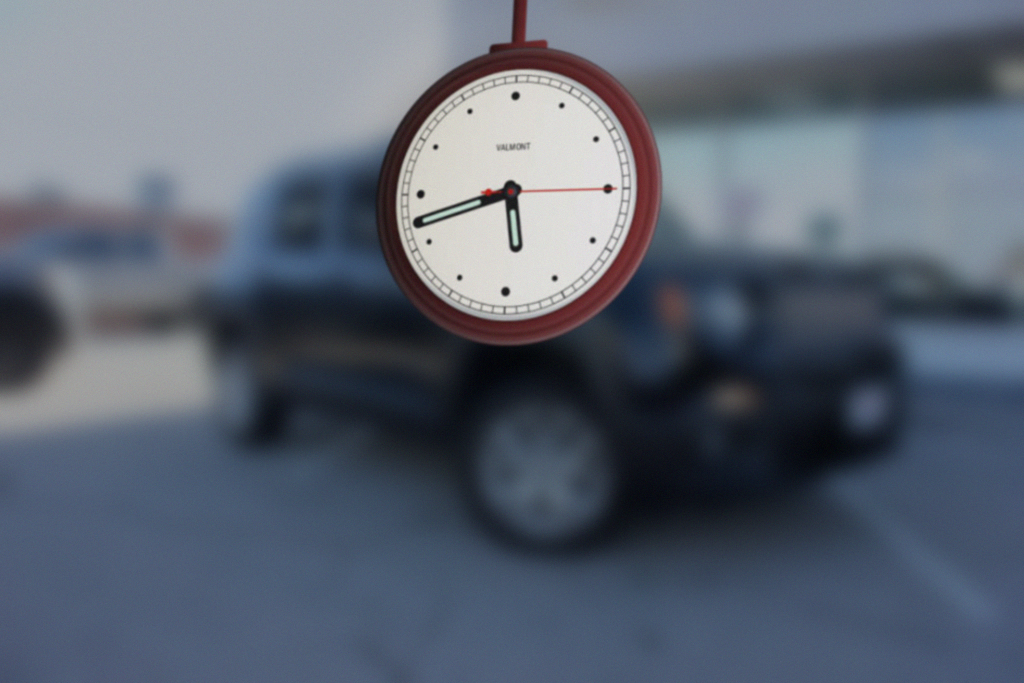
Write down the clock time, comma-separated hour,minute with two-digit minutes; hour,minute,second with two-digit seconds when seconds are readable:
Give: 5,42,15
